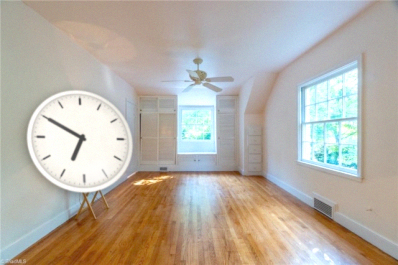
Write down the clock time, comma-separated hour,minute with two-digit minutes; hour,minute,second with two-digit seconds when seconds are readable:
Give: 6,50
